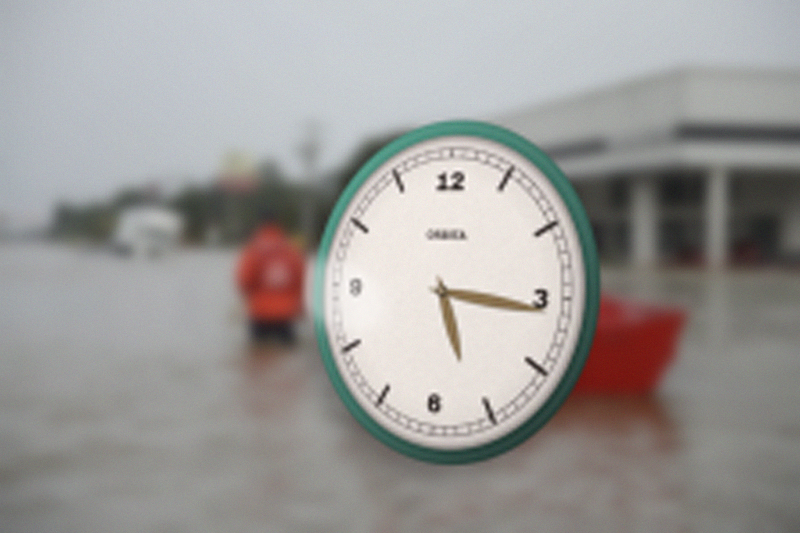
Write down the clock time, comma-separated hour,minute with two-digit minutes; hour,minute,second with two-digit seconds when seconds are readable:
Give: 5,16
